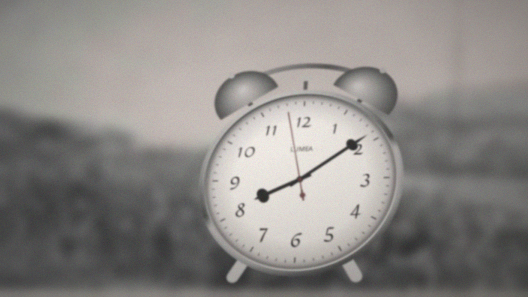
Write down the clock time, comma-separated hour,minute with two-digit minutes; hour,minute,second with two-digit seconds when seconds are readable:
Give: 8,08,58
